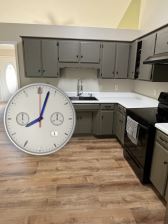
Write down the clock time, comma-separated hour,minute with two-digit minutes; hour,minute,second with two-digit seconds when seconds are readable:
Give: 8,03
